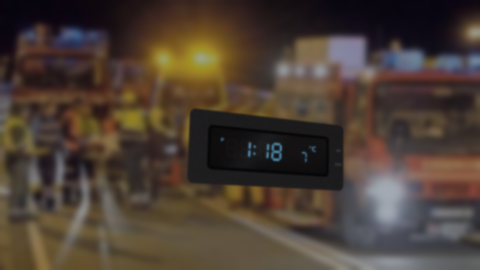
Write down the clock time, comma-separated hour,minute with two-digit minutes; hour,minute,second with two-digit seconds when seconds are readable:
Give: 1,18
